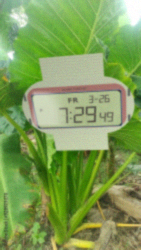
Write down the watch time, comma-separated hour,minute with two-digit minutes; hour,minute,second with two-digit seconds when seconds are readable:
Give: 7,29,49
